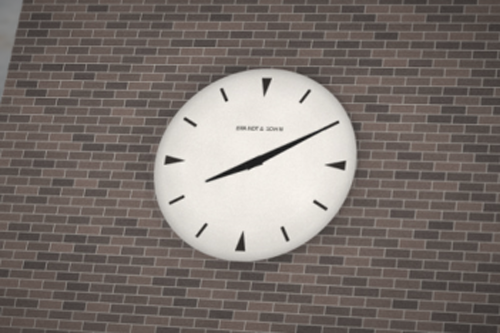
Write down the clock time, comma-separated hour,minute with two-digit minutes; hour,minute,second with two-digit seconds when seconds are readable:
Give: 8,10
